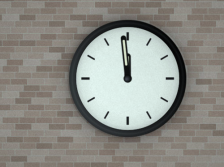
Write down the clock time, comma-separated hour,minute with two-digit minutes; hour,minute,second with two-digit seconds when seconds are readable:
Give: 11,59
